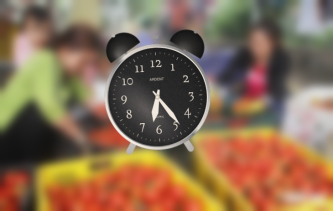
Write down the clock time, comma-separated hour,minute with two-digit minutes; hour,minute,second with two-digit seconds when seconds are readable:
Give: 6,24
